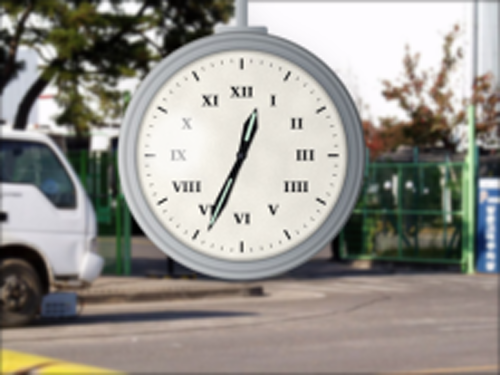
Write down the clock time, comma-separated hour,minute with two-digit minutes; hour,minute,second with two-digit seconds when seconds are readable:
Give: 12,34
